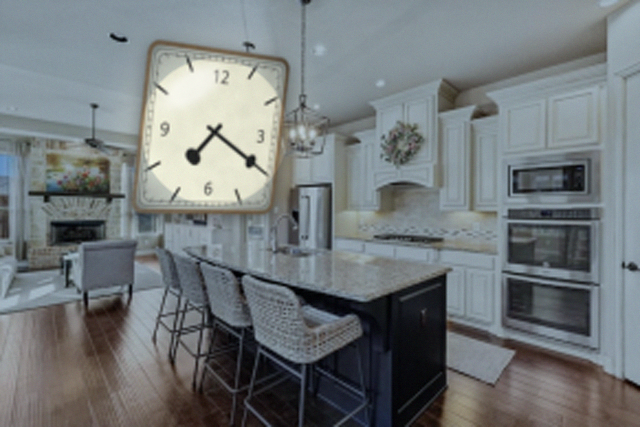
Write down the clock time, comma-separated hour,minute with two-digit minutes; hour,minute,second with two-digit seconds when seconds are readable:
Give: 7,20
